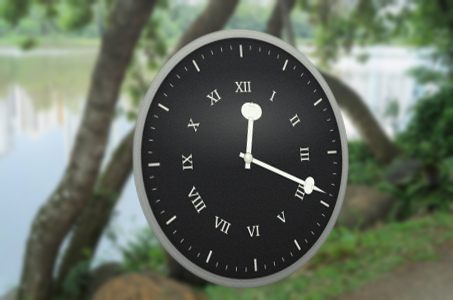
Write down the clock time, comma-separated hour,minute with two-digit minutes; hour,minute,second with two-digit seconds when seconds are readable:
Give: 12,19
